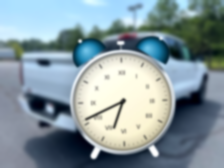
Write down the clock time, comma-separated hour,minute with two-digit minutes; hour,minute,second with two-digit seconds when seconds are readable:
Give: 6,41
